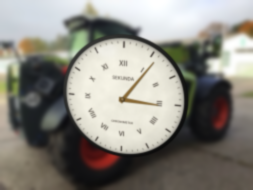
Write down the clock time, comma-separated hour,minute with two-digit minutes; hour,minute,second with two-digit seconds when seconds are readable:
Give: 3,06
